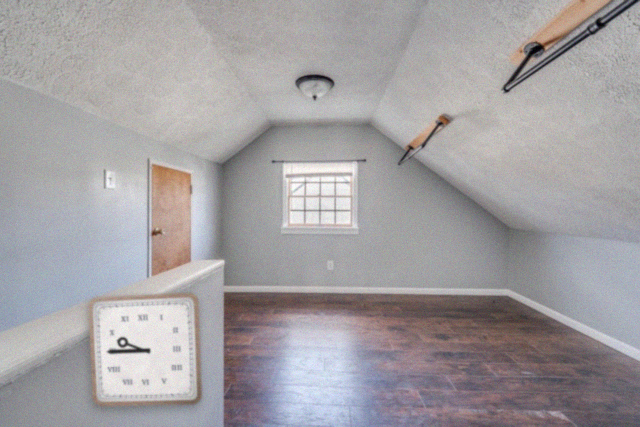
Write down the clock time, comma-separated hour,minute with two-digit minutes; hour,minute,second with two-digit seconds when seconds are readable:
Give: 9,45
